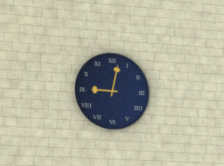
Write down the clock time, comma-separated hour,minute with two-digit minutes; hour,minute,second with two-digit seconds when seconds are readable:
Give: 9,02
